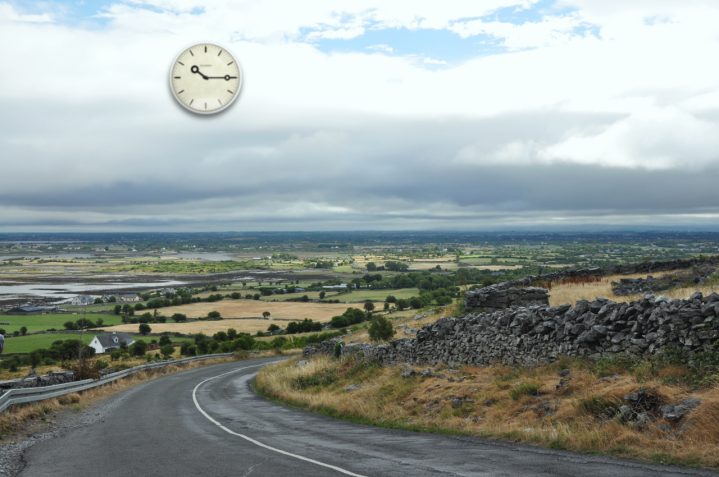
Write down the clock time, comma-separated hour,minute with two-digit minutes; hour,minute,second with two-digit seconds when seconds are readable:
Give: 10,15
